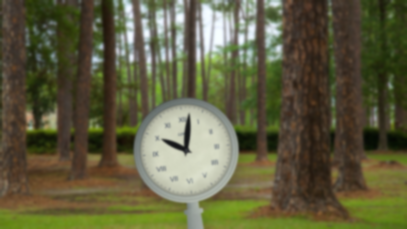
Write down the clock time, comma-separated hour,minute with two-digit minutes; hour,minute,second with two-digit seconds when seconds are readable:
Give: 10,02
